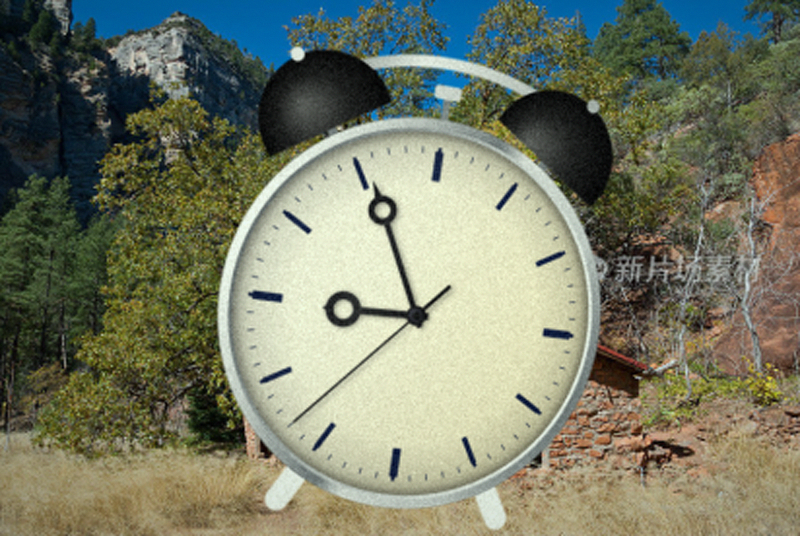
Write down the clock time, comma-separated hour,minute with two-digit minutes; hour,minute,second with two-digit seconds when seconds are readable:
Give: 8,55,37
